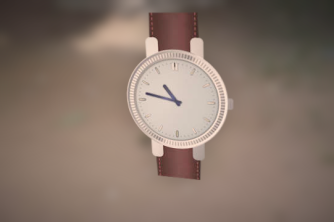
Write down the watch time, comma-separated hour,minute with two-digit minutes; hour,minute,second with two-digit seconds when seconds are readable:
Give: 10,47
